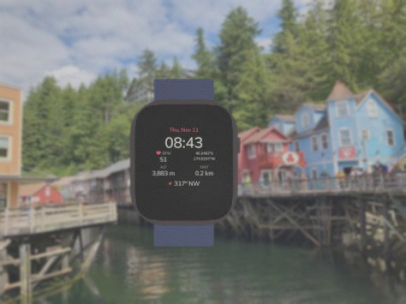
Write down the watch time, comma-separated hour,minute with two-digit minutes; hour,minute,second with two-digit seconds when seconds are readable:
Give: 8,43
